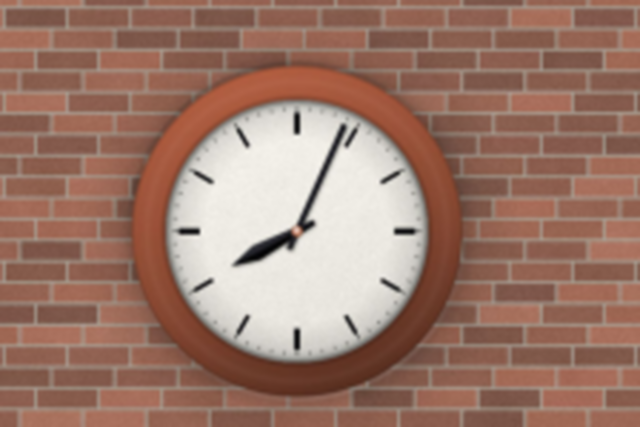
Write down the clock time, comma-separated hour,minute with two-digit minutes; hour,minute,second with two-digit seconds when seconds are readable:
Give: 8,04
